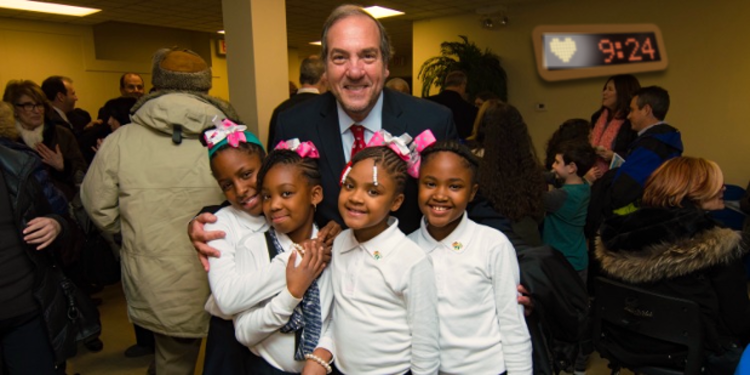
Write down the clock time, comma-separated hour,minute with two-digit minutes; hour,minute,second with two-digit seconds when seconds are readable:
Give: 9,24
